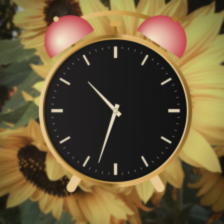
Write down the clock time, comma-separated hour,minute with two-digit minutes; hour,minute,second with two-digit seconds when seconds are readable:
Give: 10,33
